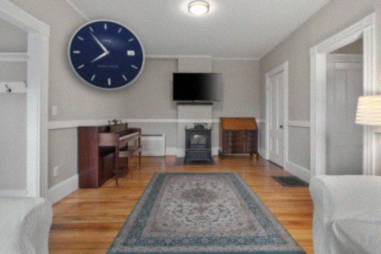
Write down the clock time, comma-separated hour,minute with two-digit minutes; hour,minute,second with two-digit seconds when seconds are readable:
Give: 7,54
